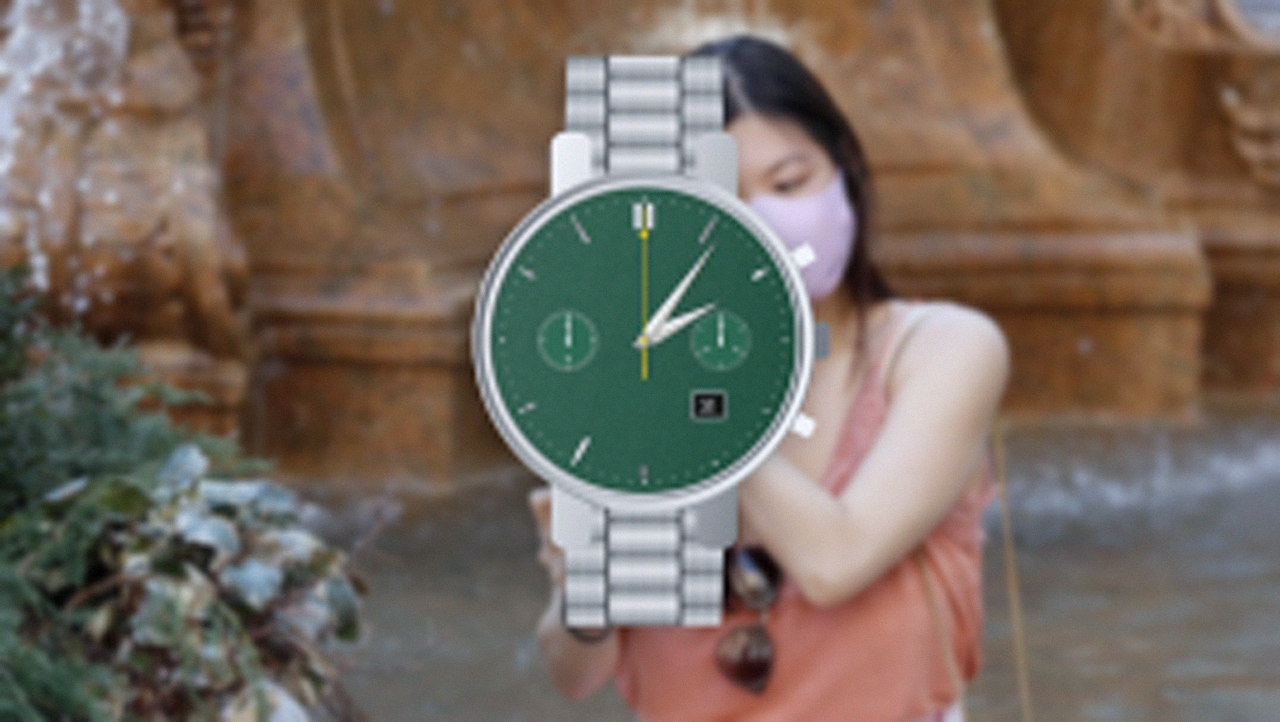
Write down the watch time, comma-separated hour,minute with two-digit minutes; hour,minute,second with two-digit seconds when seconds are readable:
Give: 2,06
